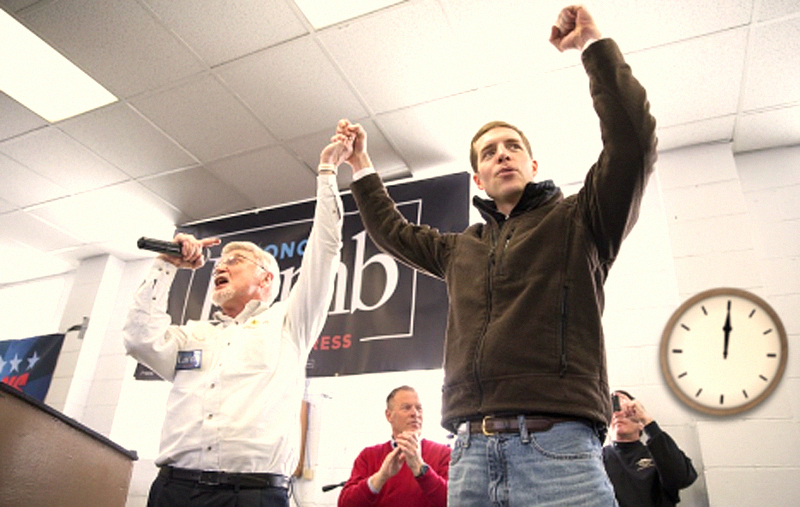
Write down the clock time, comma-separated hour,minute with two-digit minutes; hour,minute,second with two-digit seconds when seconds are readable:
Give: 12,00
